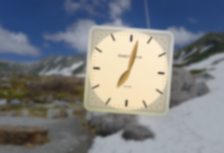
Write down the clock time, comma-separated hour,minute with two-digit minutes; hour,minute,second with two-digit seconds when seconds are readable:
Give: 7,02
